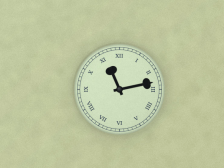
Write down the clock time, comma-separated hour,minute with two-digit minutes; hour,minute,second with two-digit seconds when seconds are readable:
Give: 11,13
